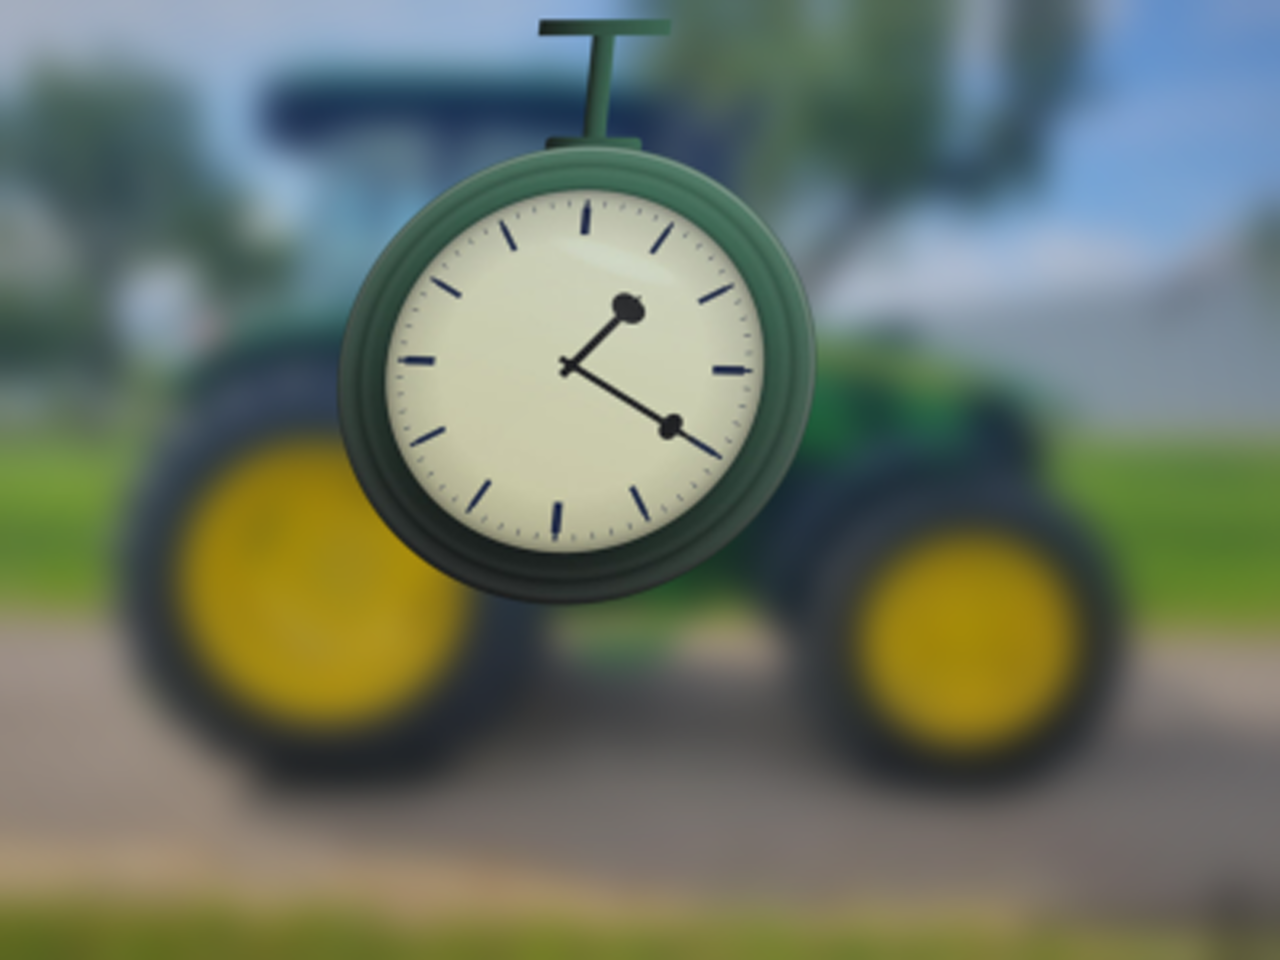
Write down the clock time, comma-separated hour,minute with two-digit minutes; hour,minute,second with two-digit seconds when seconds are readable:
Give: 1,20
